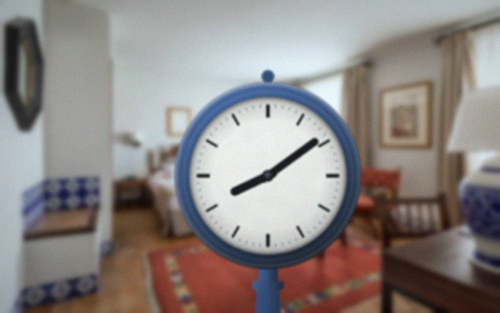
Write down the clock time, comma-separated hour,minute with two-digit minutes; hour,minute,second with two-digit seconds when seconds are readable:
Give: 8,09
